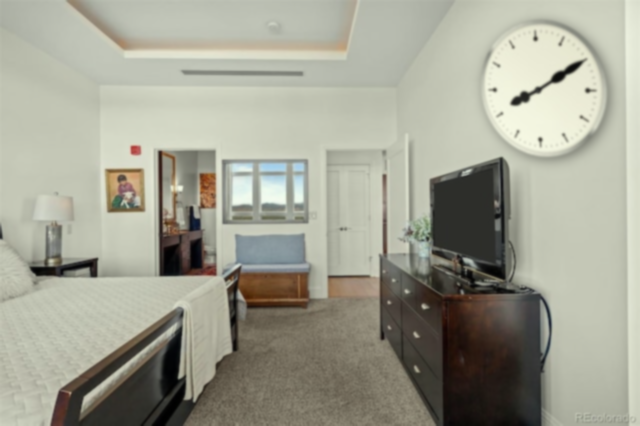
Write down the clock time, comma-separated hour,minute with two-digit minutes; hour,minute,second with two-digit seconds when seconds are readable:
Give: 8,10
